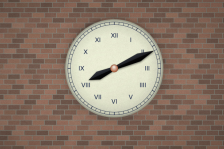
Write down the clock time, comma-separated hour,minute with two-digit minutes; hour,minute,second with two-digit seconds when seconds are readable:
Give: 8,11
